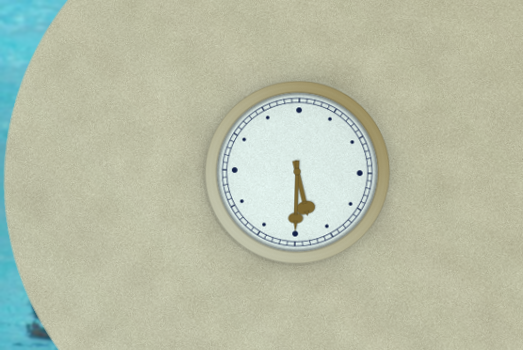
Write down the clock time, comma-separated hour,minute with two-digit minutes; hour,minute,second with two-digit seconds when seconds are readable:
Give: 5,30
